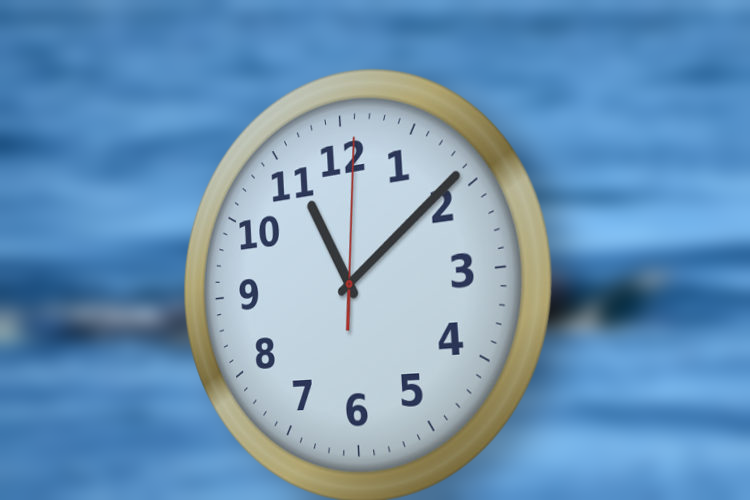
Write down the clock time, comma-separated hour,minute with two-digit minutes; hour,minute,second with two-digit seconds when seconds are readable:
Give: 11,09,01
